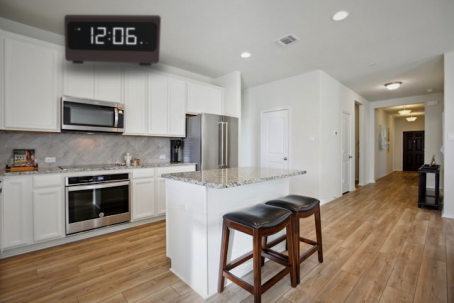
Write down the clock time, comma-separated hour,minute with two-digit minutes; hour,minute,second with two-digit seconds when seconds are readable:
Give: 12,06
